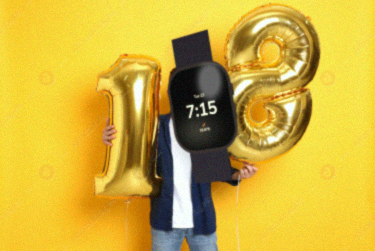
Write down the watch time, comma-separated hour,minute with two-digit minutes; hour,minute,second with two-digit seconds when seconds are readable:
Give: 7,15
